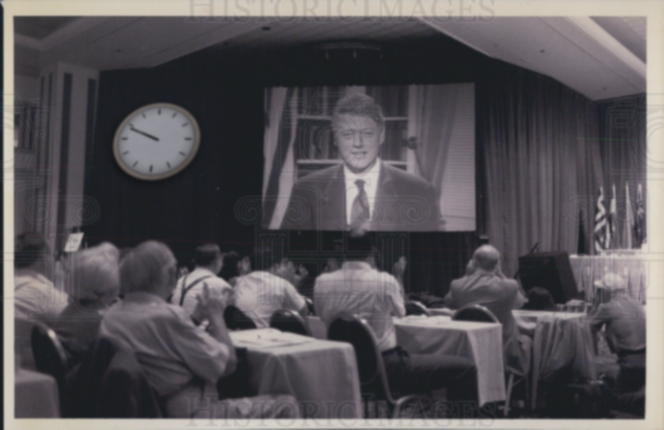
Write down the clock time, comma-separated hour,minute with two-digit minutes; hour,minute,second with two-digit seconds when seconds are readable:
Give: 9,49
